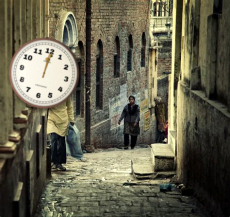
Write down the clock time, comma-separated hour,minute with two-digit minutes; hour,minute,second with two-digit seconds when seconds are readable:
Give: 12,01
